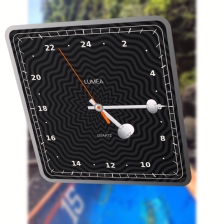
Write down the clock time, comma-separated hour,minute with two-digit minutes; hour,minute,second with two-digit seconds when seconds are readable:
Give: 9,14,56
